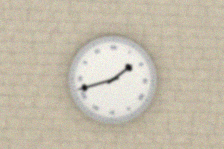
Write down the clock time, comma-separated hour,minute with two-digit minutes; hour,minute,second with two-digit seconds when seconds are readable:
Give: 1,42
